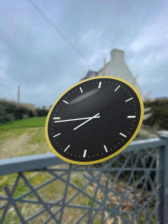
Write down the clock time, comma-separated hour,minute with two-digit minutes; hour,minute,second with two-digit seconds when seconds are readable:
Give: 7,44
